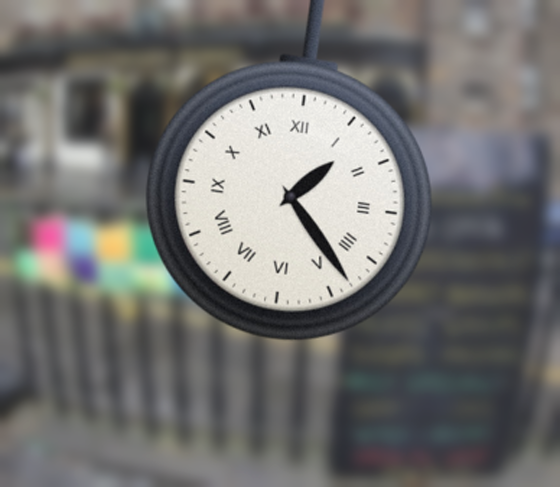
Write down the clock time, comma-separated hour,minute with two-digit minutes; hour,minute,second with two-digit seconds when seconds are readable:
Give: 1,23
